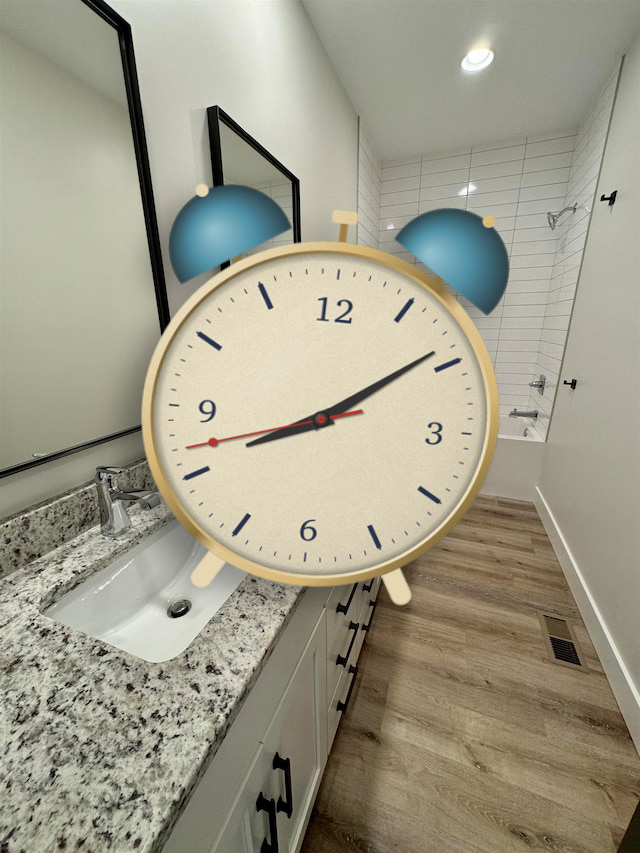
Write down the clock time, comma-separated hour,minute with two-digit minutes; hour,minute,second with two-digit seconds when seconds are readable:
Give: 8,08,42
